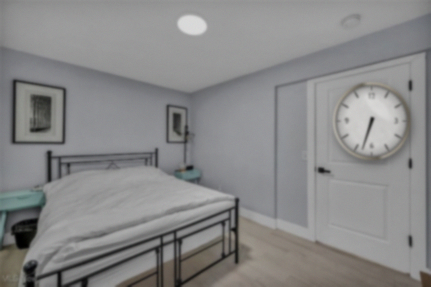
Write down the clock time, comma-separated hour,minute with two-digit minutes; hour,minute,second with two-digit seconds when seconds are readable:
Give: 6,33
